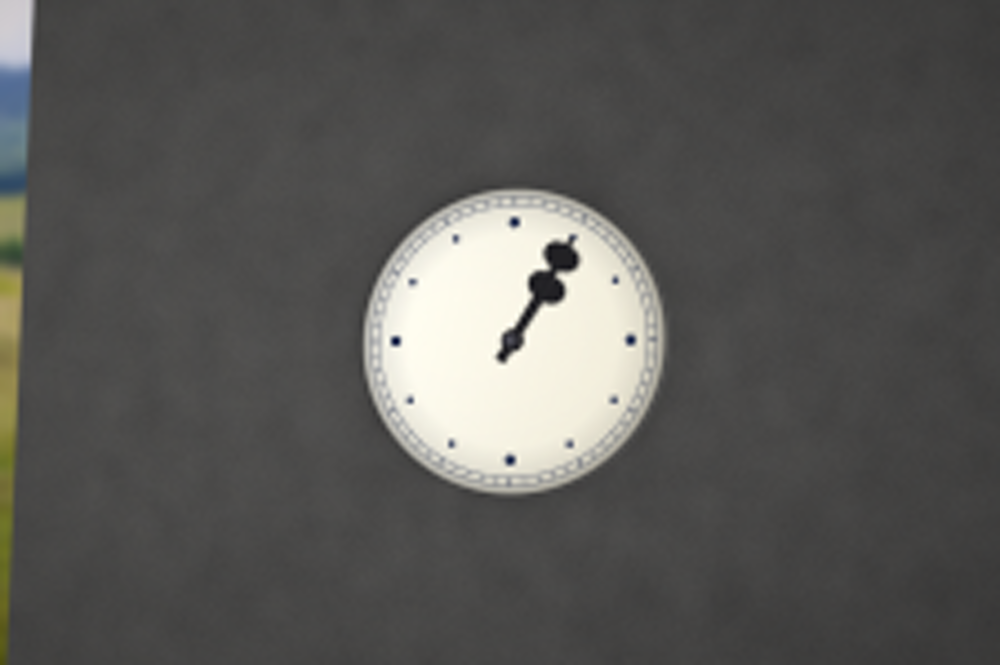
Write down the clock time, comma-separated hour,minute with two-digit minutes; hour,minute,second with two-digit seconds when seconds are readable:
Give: 1,05
